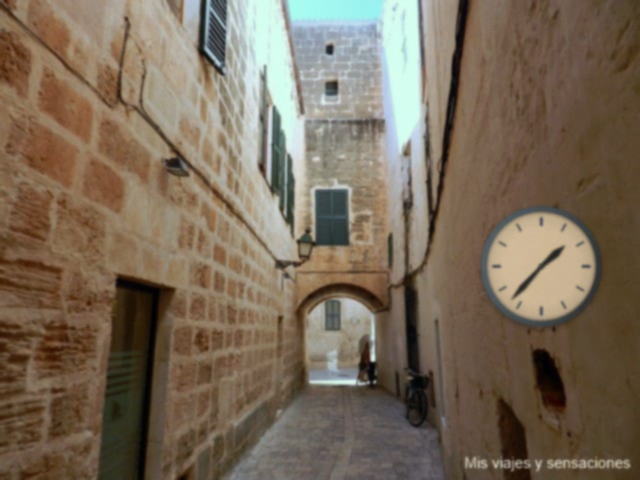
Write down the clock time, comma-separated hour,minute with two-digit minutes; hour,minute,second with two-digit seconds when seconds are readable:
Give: 1,37
